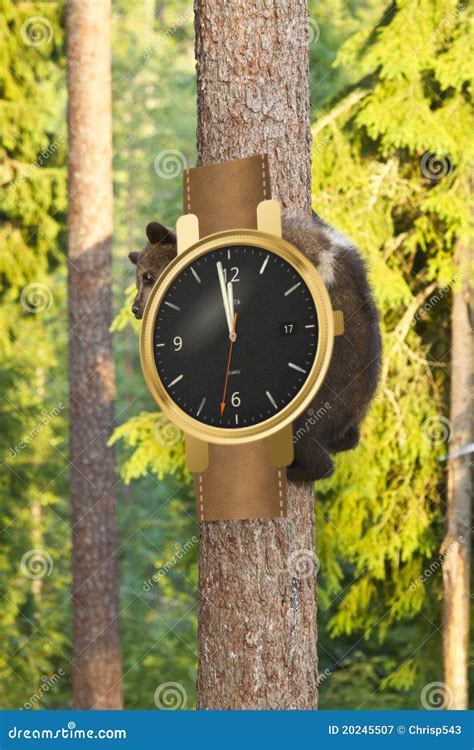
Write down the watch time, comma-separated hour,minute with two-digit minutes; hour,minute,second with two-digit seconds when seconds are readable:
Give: 11,58,32
